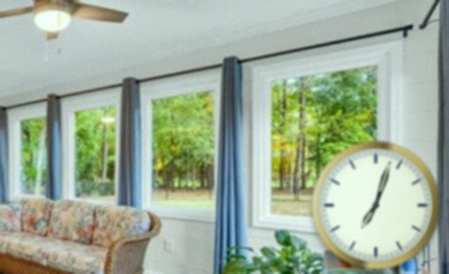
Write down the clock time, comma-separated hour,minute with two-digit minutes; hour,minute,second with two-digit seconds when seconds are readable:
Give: 7,03
